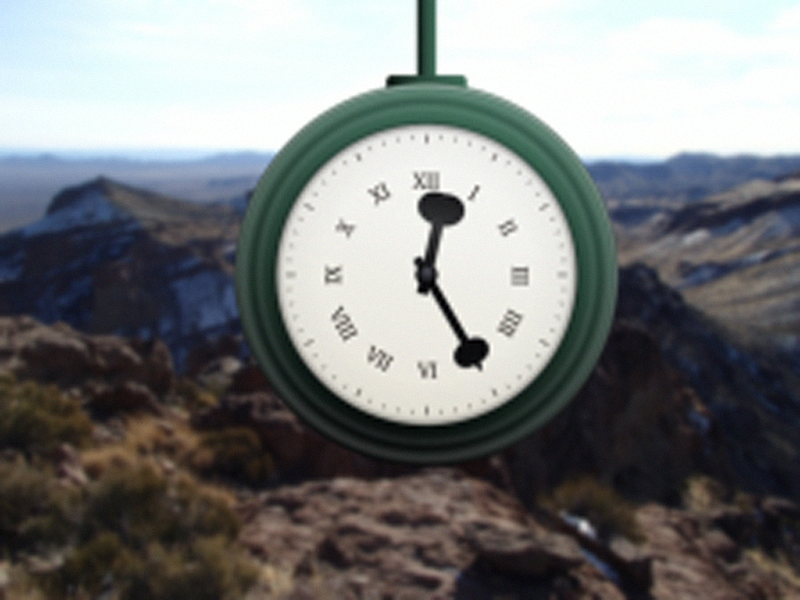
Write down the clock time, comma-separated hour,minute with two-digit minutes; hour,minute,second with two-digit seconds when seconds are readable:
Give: 12,25
